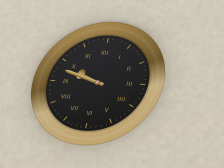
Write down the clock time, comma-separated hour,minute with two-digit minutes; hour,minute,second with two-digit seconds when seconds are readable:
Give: 9,48
